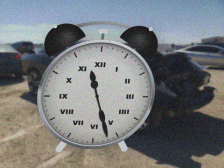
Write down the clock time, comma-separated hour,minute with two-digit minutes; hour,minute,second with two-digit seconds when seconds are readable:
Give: 11,27
